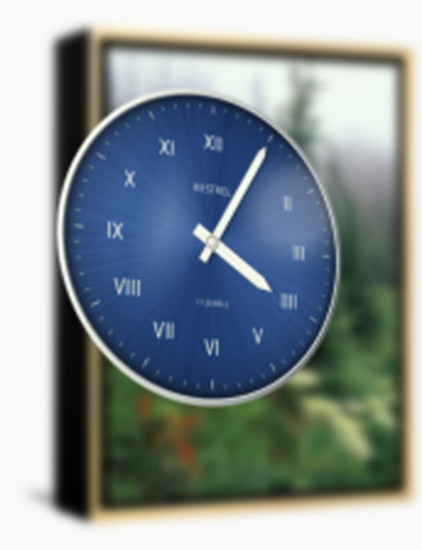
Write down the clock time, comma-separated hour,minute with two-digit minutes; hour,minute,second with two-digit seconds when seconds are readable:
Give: 4,05
